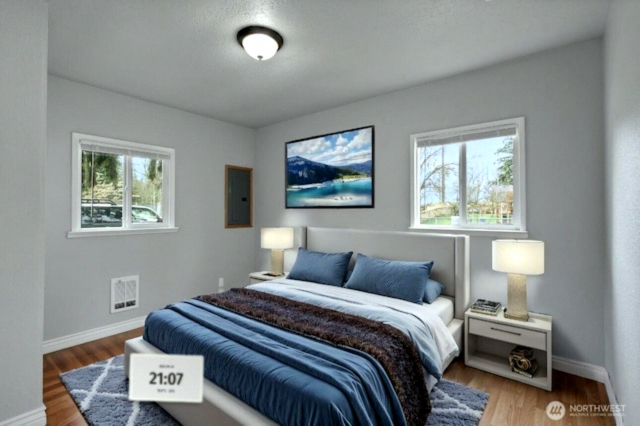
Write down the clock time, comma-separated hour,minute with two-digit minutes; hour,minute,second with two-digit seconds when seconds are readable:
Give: 21,07
